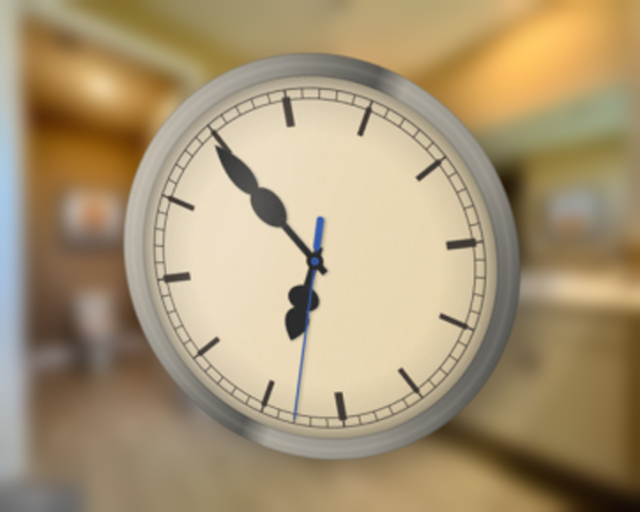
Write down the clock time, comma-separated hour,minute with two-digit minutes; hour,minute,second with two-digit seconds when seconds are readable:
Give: 6,54,33
